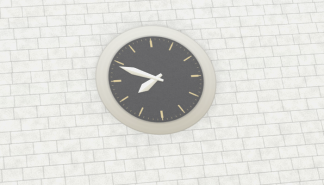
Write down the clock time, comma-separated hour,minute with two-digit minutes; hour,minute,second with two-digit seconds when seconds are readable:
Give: 7,49
